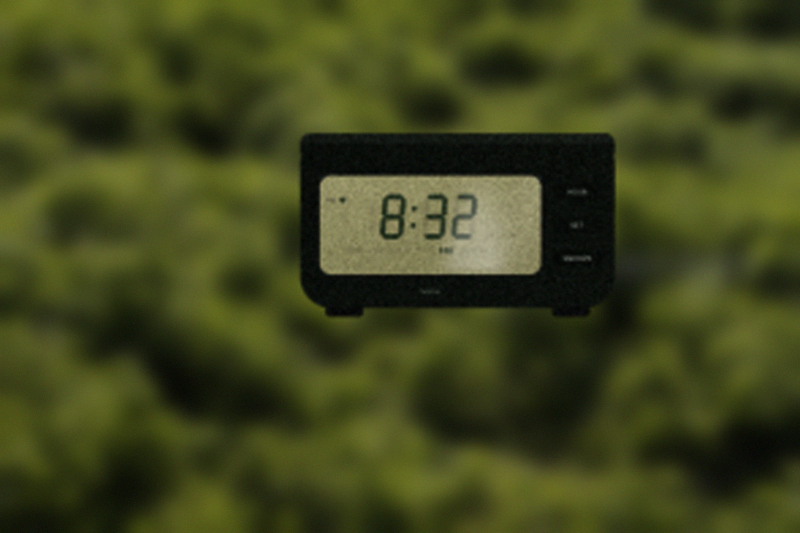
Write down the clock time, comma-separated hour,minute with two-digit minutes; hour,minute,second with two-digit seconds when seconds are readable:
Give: 8,32
